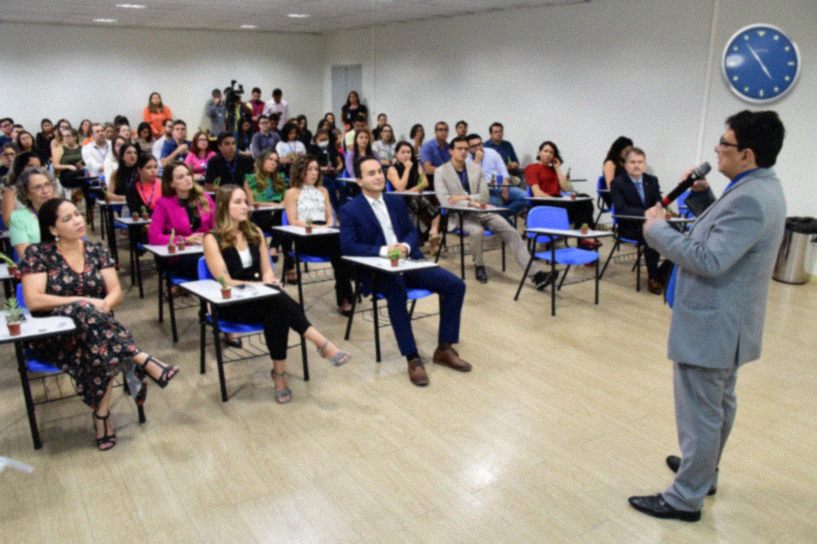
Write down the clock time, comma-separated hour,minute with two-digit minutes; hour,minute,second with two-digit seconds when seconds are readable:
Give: 4,54
